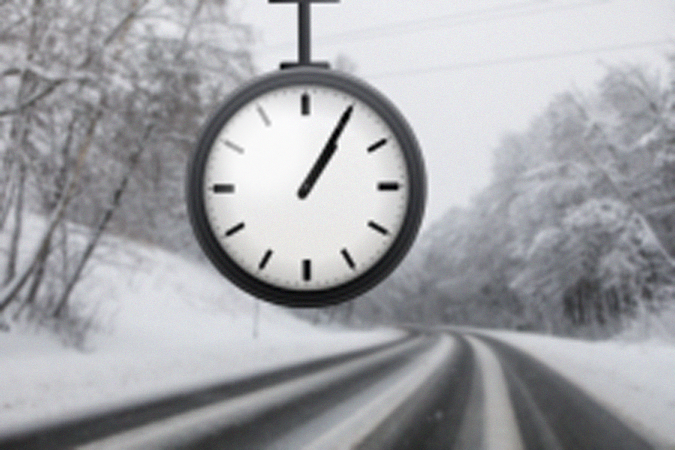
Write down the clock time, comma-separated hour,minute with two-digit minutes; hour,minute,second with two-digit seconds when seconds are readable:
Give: 1,05
